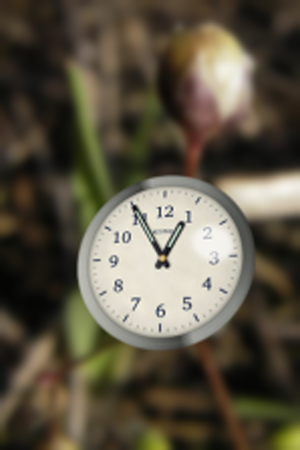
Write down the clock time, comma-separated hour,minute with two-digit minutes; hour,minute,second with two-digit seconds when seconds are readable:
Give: 12,55
